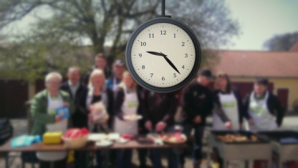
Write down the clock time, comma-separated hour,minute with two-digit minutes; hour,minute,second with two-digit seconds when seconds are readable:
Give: 9,23
